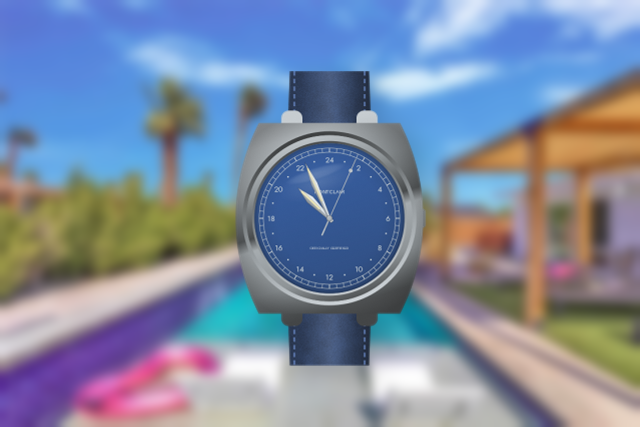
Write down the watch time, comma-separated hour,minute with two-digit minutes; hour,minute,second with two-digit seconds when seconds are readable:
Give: 20,56,04
